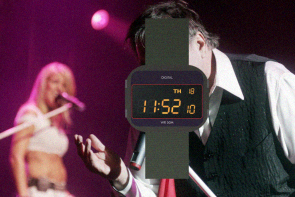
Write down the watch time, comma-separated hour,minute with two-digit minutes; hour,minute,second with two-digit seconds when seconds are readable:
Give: 11,52,10
